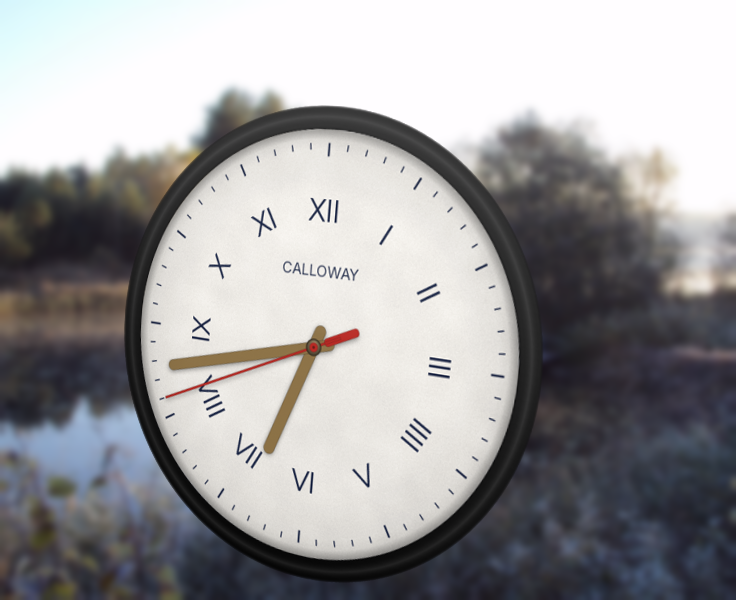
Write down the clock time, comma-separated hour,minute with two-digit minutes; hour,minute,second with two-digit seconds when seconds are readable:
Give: 6,42,41
